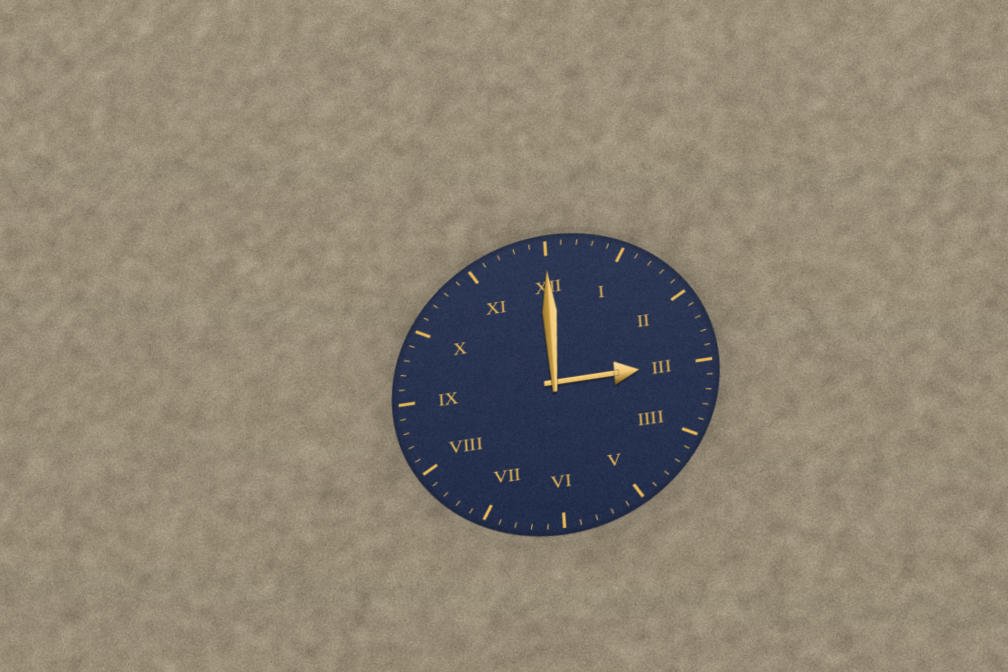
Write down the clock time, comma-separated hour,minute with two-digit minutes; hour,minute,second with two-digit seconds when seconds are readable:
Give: 3,00
